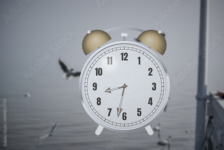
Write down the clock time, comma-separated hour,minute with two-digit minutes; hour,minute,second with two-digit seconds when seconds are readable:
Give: 8,32
